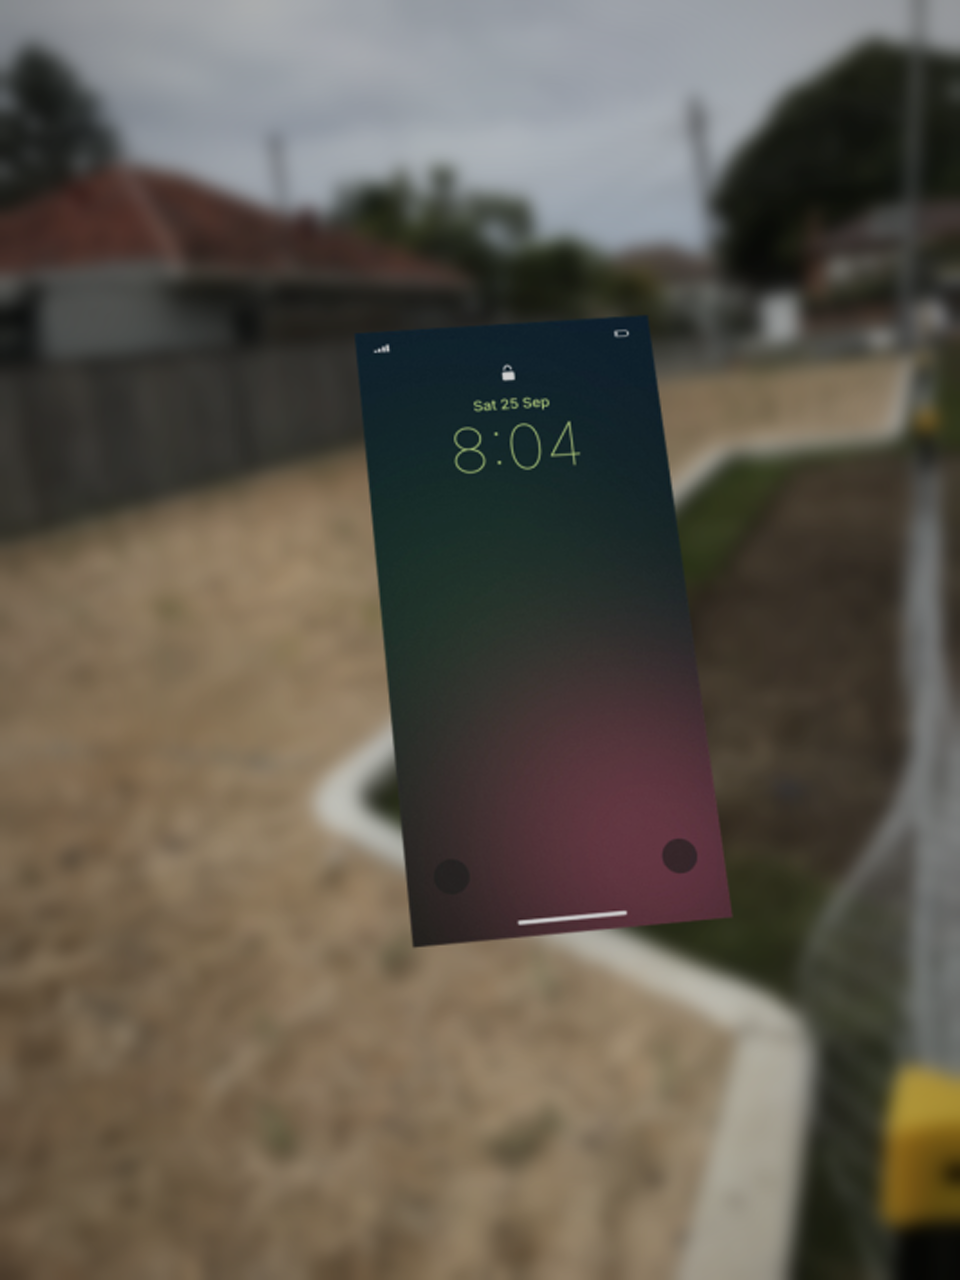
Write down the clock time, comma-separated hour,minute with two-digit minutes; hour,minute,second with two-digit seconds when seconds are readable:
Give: 8,04
